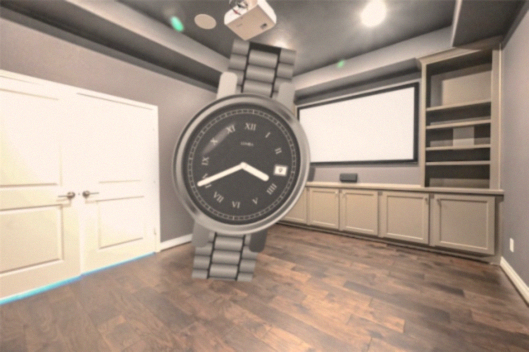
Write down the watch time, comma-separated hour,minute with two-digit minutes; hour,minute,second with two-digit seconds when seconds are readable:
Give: 3,40
